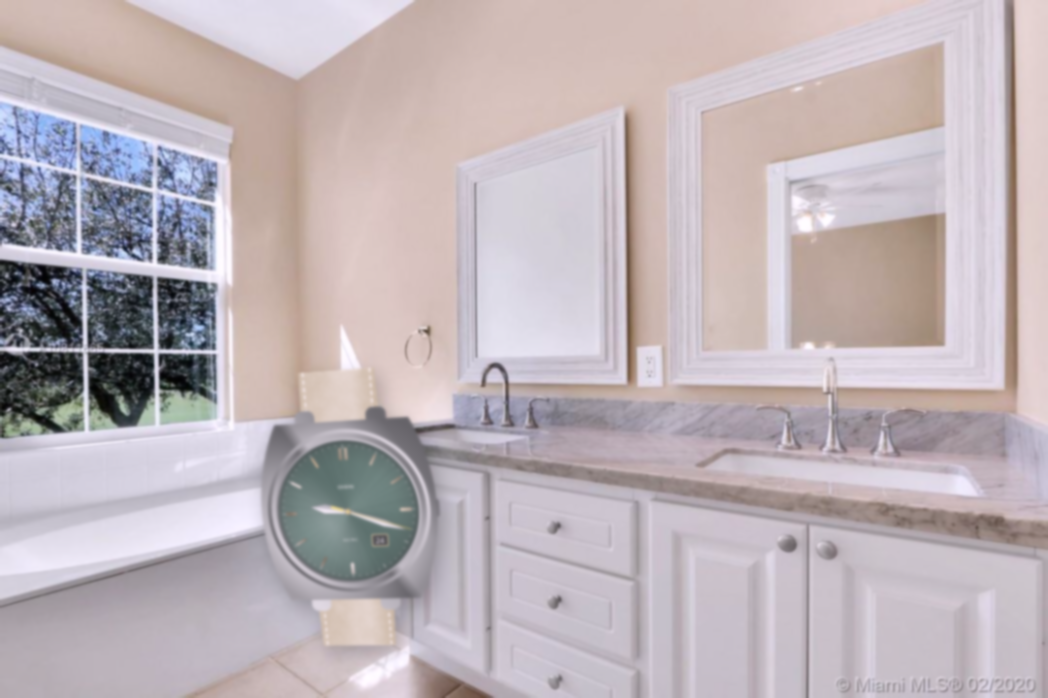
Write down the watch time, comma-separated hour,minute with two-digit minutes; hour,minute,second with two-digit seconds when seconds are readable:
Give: 9,18,18
